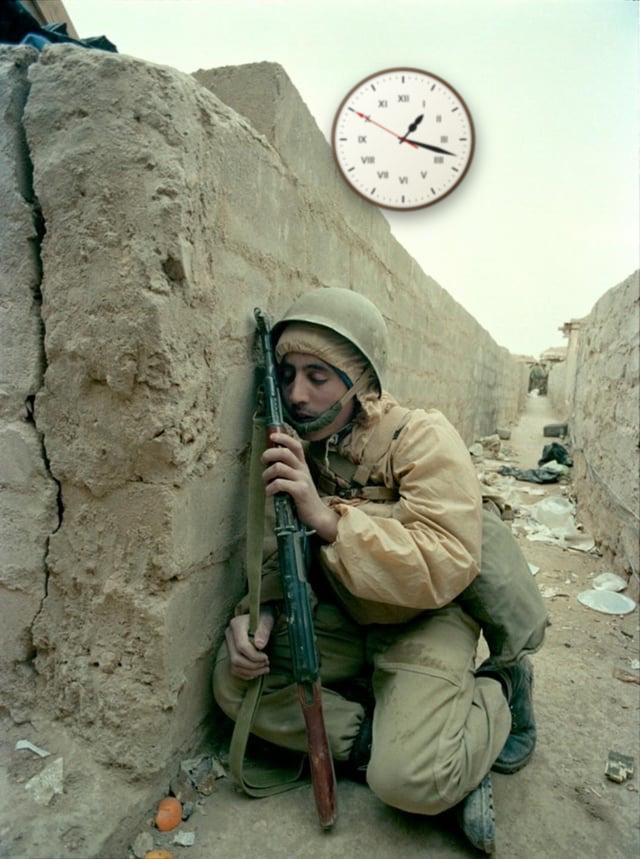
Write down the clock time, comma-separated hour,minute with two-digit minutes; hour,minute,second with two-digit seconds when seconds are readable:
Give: 1,17,50
